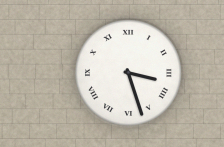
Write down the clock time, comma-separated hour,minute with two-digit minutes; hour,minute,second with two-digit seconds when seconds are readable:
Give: 3,27
